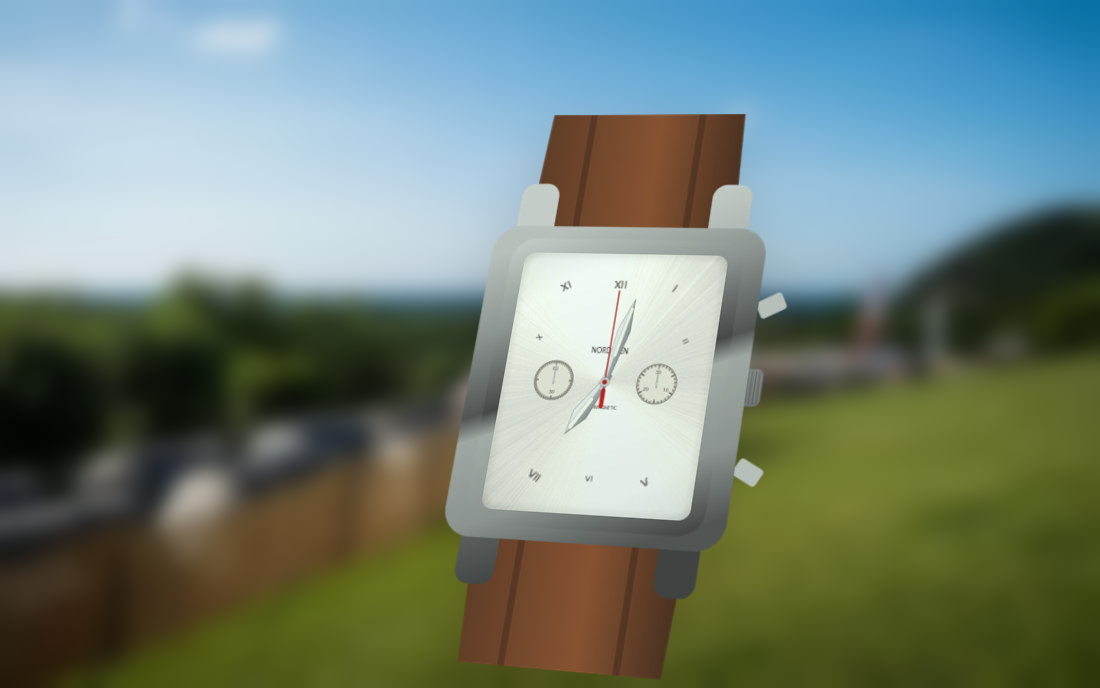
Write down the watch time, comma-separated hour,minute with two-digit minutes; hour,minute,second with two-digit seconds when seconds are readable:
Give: 7,02
